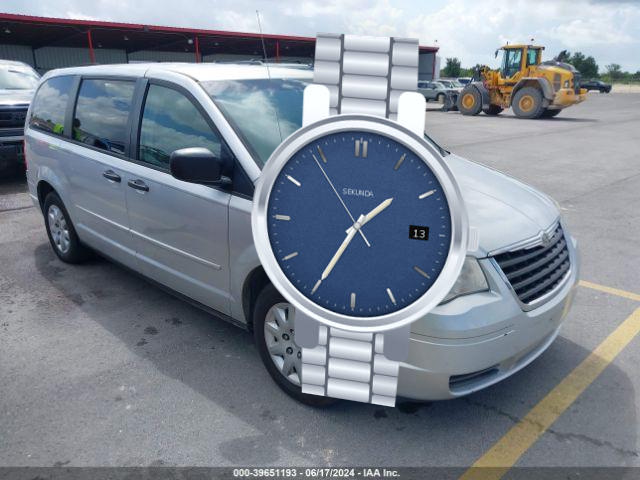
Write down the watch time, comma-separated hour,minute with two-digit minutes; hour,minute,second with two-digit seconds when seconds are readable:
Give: 1,34,54
